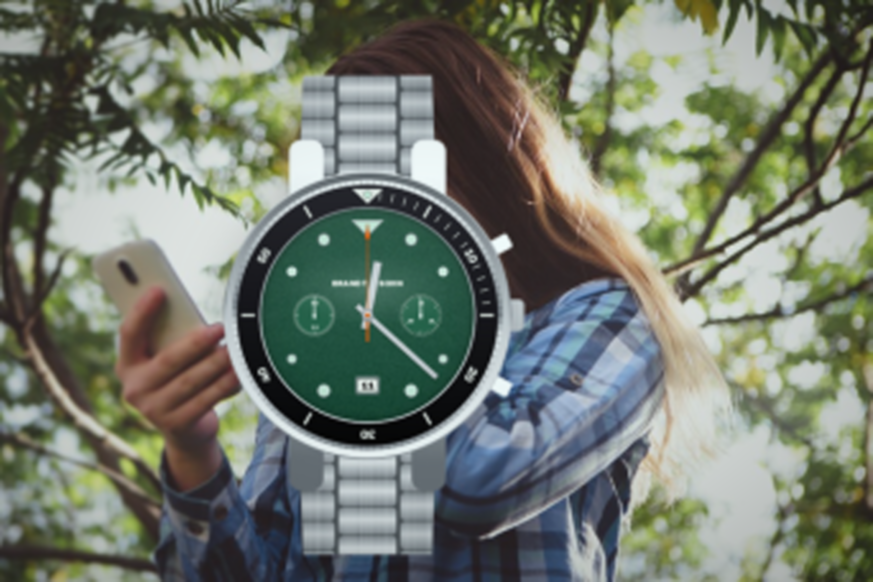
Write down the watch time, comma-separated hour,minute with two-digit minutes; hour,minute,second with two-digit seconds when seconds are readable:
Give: 12,22
